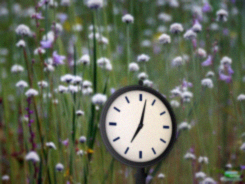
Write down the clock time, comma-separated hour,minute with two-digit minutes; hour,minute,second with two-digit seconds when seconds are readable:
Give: 7,02
